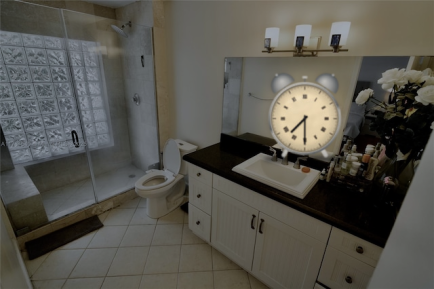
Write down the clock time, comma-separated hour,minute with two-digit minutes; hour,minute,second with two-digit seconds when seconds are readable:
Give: 7,30
